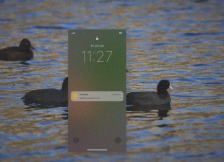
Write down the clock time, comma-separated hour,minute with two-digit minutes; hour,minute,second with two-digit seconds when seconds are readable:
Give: 11,27
